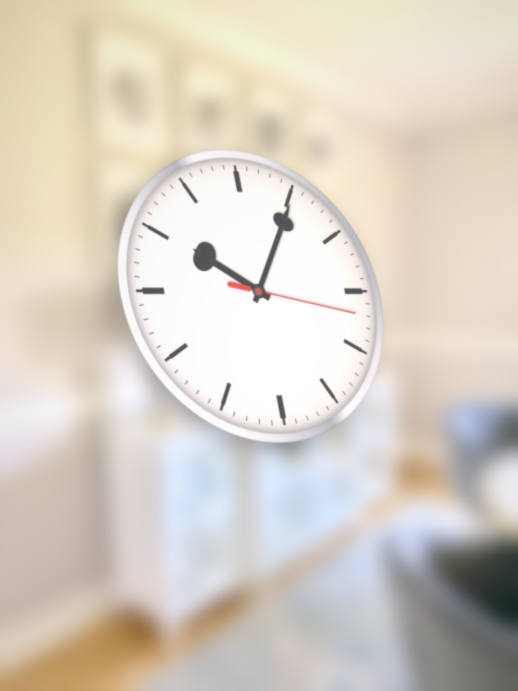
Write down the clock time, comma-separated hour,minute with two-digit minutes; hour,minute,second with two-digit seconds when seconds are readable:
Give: 10,05,17
